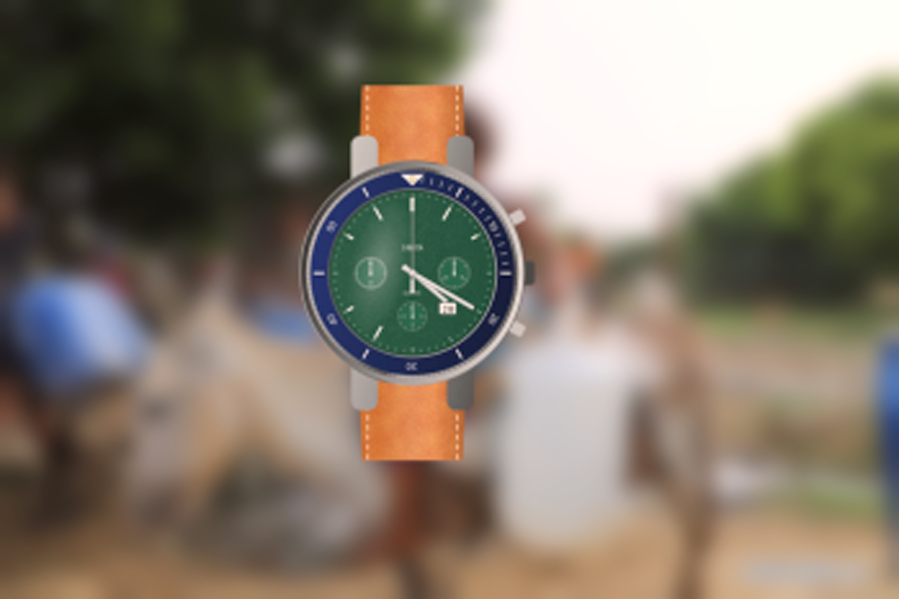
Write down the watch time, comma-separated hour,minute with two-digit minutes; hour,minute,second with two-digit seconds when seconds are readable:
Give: 4,20
